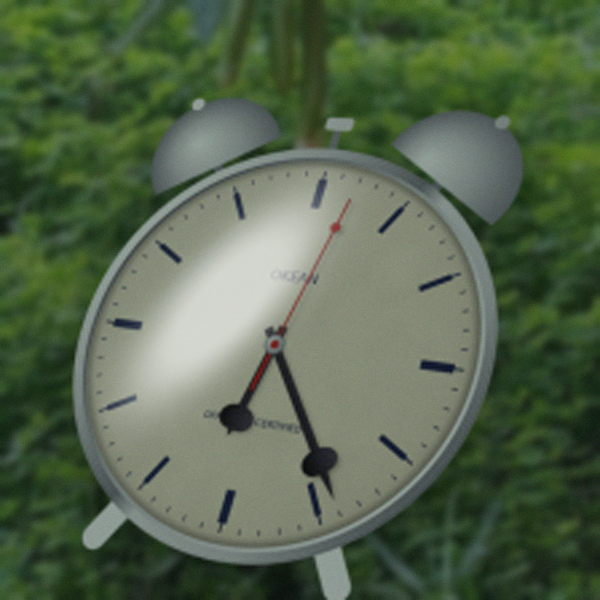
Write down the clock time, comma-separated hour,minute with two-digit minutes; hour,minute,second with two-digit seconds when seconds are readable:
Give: 6,24,02
